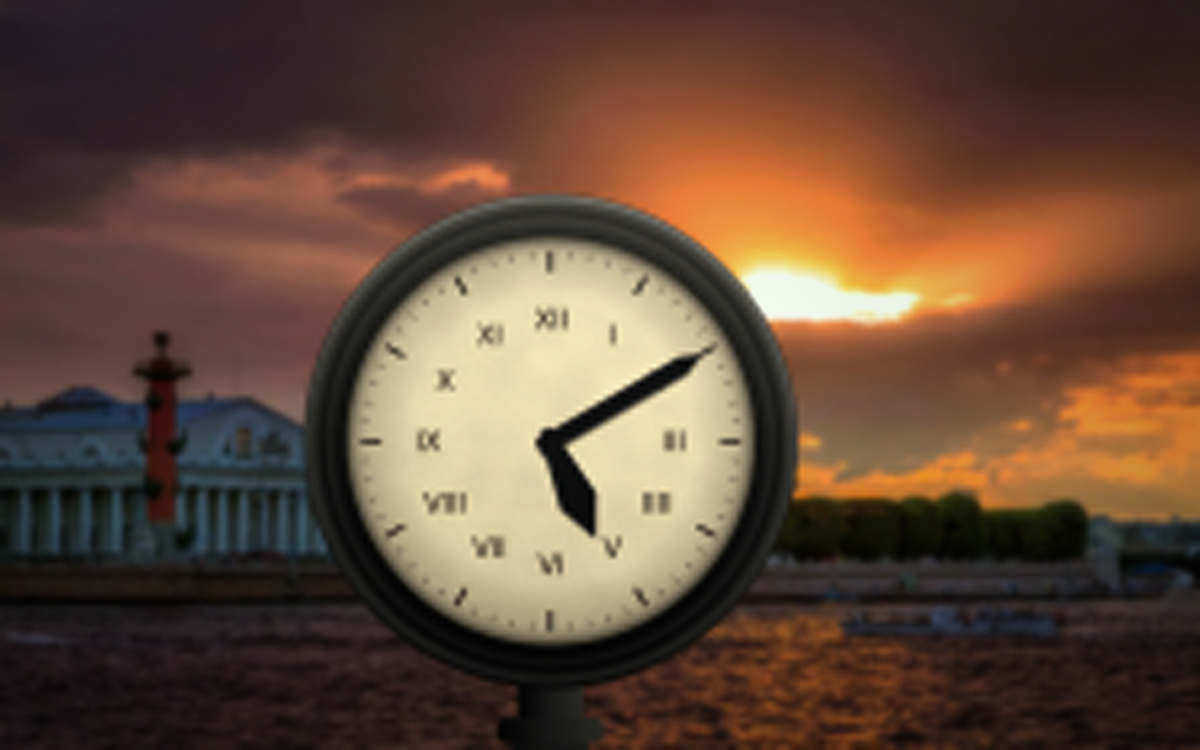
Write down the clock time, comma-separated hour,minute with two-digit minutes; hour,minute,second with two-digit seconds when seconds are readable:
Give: 5,10
